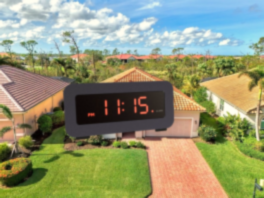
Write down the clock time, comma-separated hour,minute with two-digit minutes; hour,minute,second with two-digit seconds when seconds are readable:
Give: 11,15
